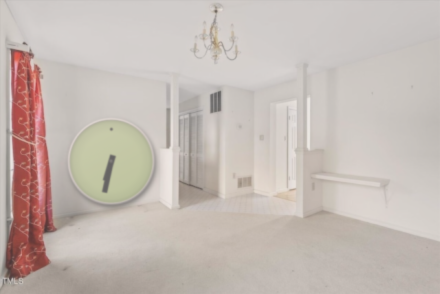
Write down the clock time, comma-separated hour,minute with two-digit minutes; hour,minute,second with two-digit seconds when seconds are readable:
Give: 6,32
